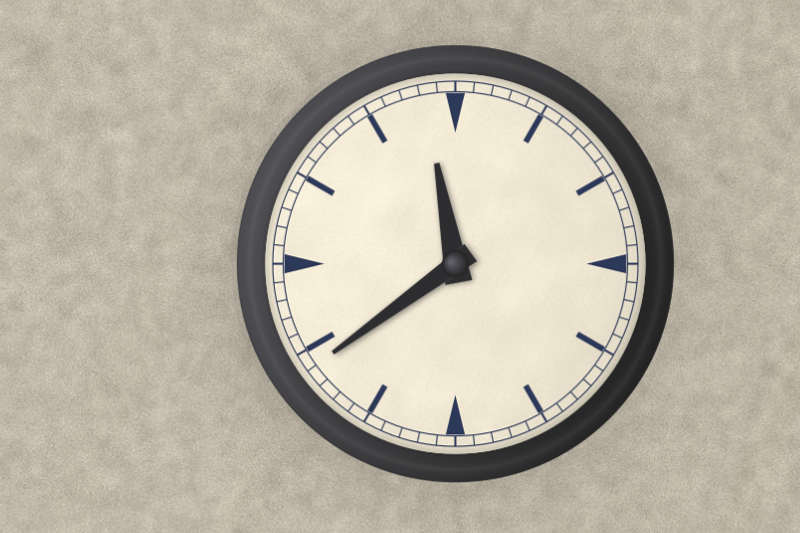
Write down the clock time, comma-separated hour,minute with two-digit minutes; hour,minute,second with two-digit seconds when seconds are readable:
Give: 11,39
